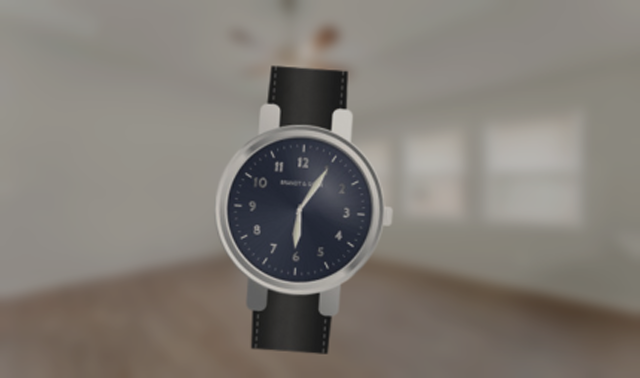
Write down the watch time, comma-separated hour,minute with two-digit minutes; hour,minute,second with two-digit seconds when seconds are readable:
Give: 6,05
